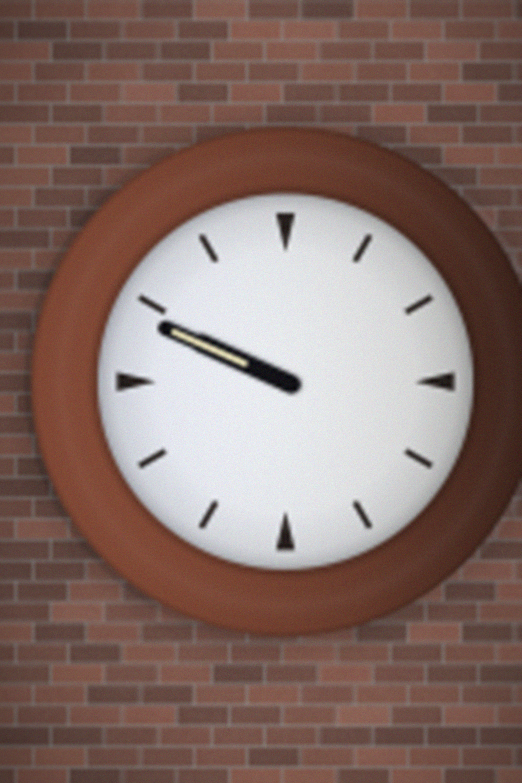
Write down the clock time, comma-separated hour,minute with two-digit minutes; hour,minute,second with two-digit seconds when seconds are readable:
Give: 9,49
